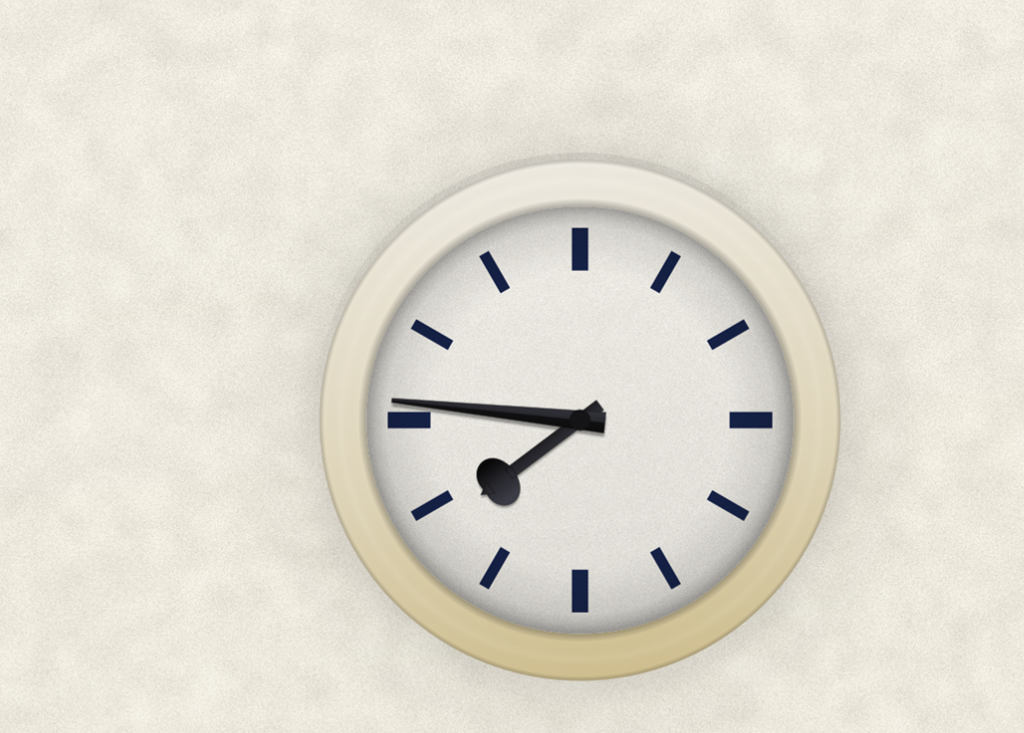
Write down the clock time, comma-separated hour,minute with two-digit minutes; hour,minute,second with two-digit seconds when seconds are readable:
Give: 7,46
